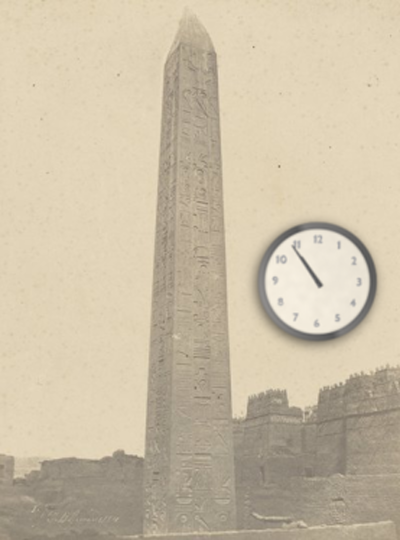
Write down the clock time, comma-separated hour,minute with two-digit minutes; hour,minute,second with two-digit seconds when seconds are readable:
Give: 10,54
